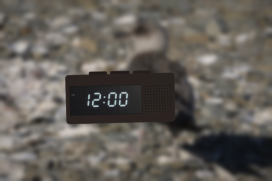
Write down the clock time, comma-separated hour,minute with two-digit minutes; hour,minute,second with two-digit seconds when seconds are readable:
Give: 12,00
